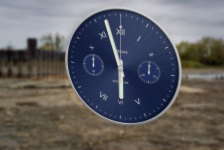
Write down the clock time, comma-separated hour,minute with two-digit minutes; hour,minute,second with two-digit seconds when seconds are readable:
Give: 5,57
